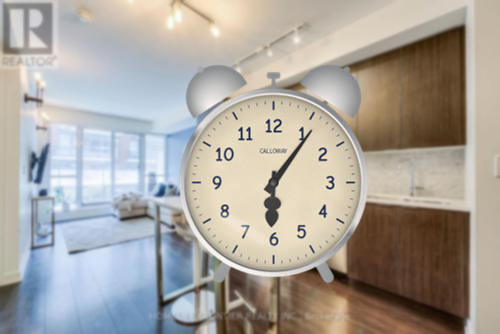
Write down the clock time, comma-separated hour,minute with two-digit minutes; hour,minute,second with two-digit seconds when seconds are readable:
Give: 6,06
